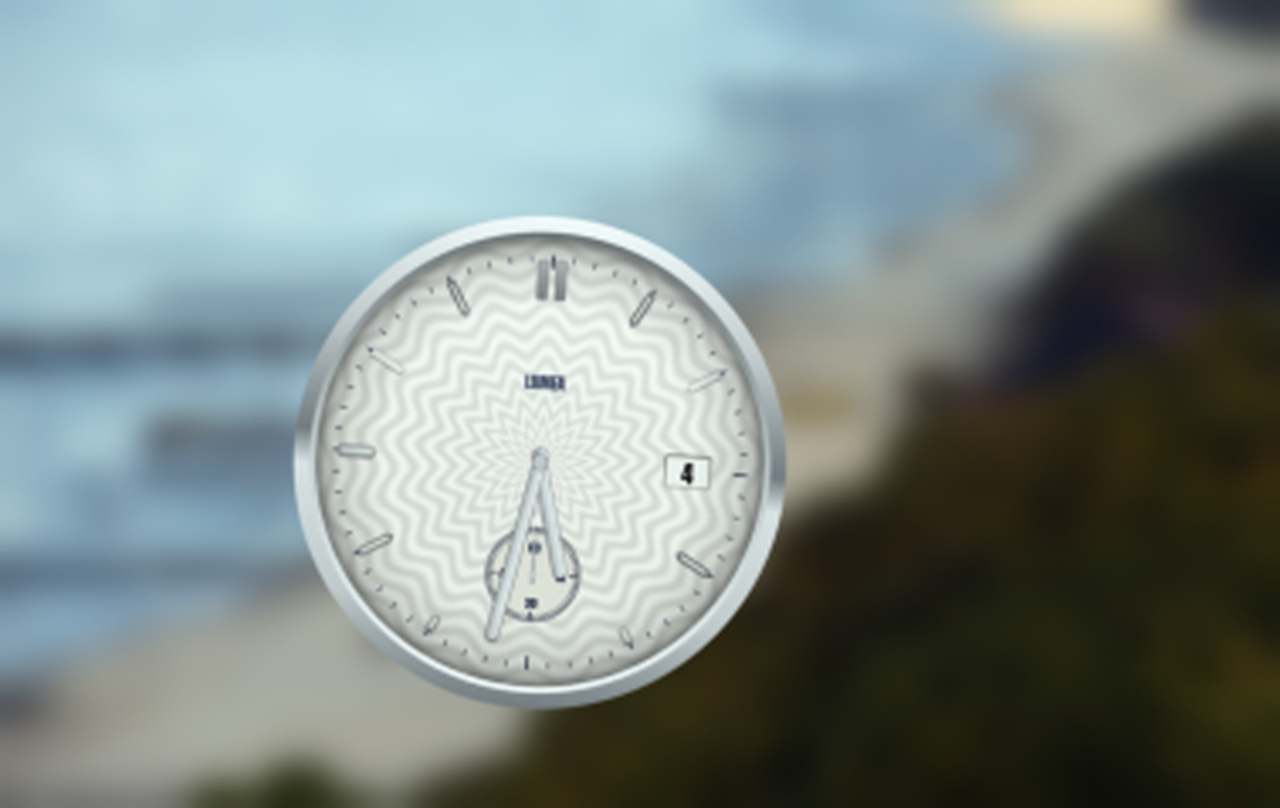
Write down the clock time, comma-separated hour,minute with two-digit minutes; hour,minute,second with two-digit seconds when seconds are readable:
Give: 5,32
